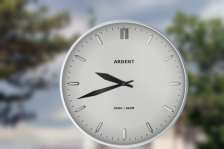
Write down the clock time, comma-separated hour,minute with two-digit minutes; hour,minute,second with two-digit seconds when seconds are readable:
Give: 9,42
